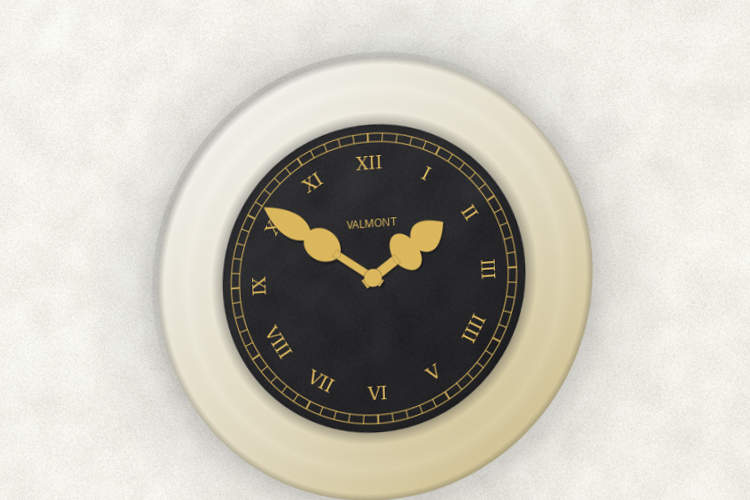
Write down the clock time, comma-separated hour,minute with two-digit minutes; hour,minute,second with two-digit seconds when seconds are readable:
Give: 1,51
